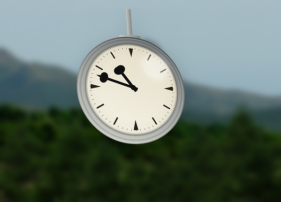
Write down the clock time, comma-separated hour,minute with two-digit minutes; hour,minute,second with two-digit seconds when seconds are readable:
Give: 10,48
